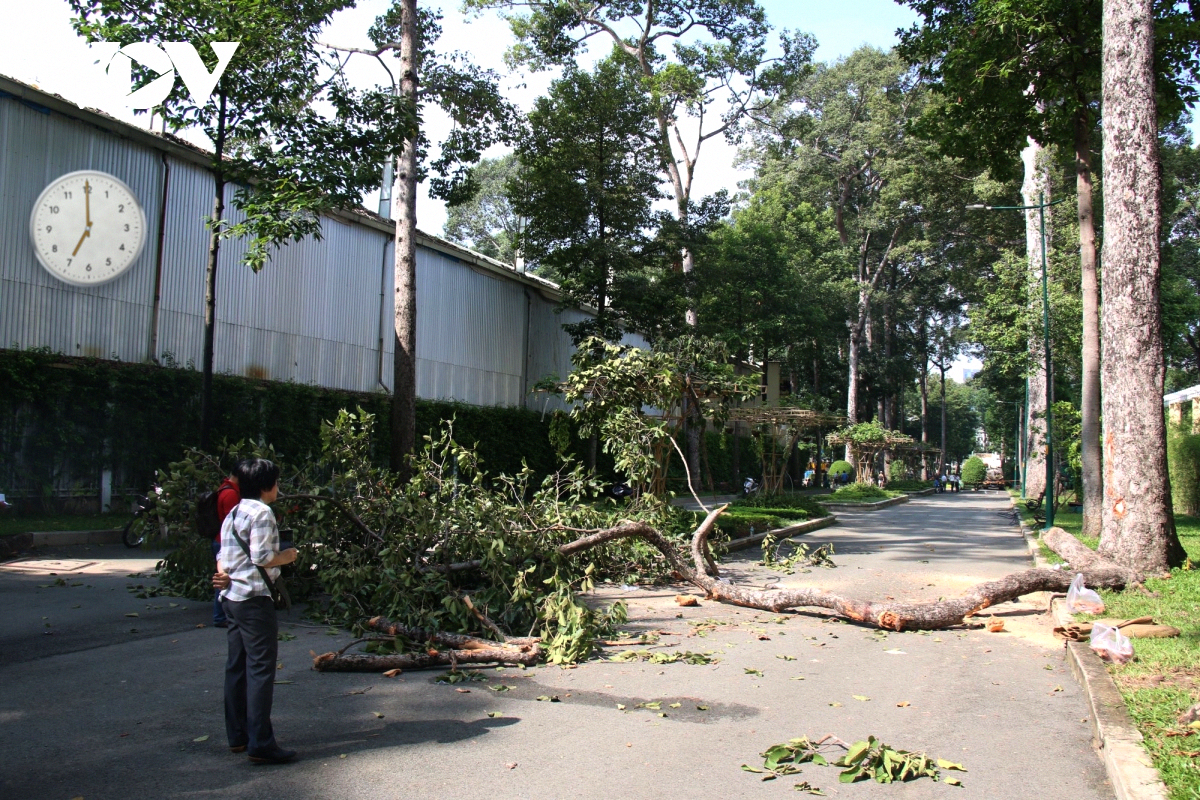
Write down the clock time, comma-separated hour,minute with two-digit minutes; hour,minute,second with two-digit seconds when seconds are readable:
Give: 7,00
